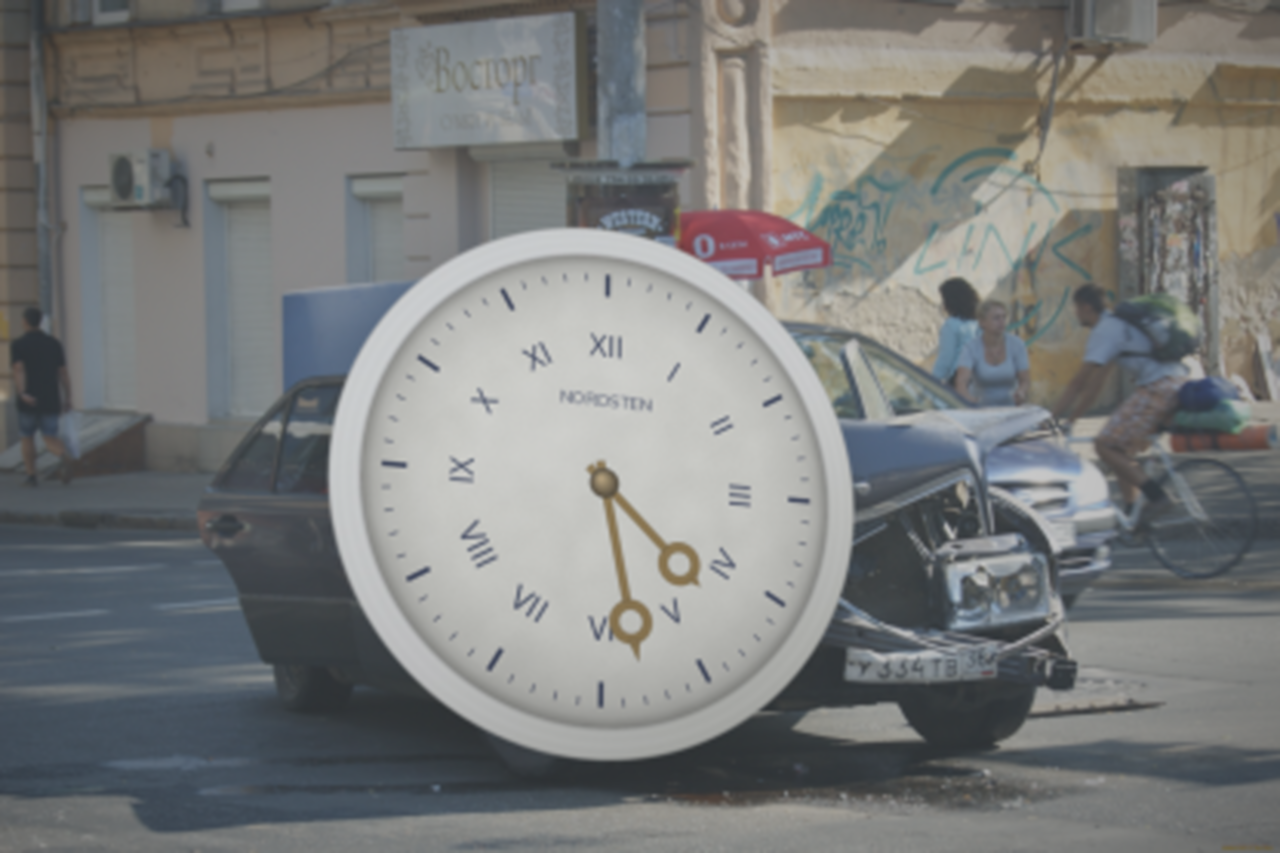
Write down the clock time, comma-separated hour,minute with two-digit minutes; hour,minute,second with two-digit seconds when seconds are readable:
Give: 4,28
